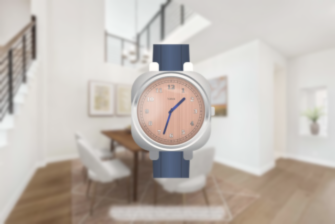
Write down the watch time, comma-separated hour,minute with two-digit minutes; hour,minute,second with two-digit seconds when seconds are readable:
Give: 1,33
